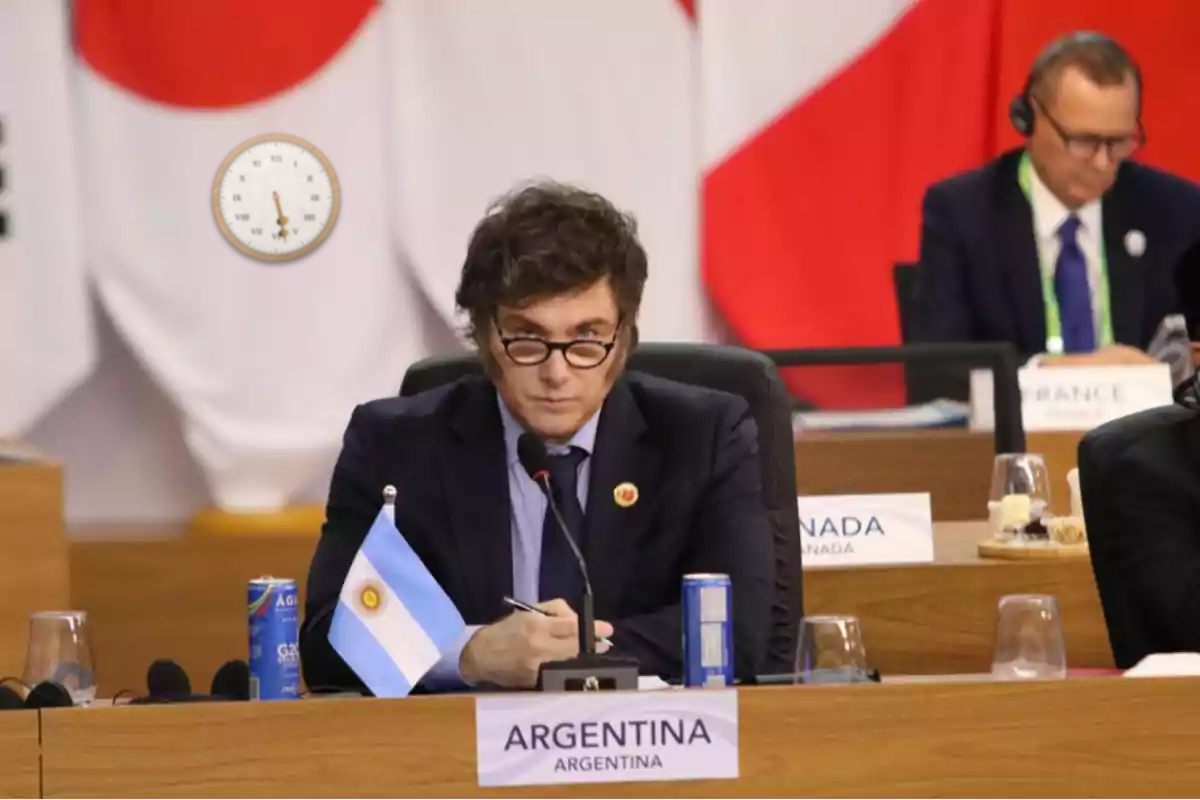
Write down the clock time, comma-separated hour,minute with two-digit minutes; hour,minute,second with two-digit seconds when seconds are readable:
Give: 5,28
